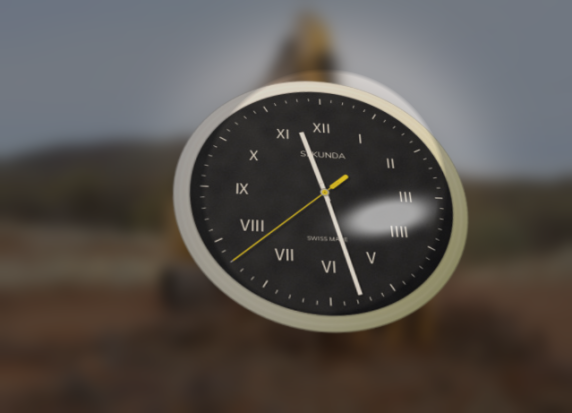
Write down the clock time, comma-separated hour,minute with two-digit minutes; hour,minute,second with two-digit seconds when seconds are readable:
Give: 11,27,38
